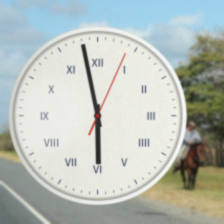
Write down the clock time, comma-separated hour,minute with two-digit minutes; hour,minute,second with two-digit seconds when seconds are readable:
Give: 5,58,04
